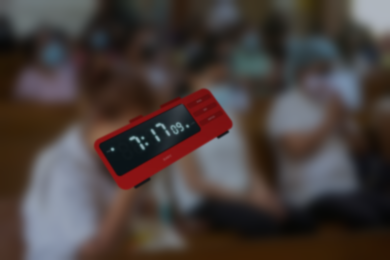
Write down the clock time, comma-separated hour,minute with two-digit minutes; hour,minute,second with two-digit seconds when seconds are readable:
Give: 7,17
